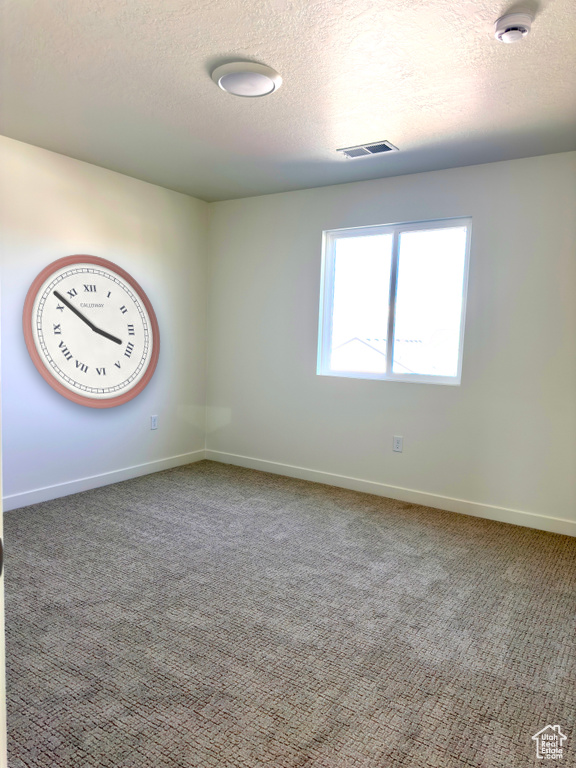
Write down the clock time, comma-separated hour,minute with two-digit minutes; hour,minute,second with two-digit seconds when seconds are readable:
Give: 3,52
